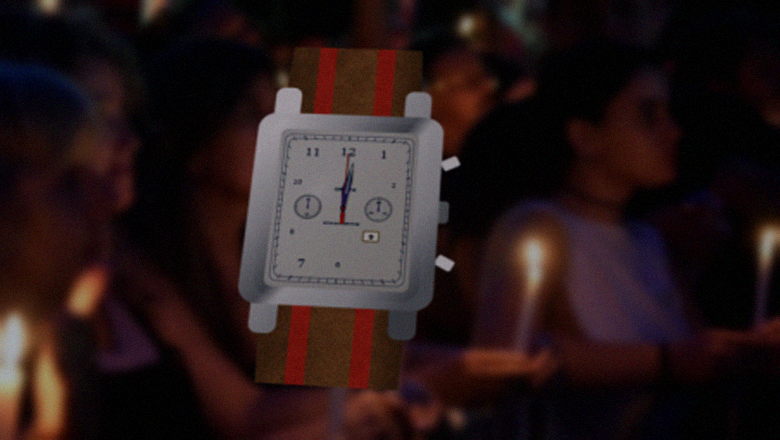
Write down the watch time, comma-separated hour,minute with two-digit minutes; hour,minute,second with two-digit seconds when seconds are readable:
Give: 12,01
